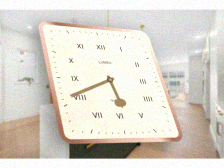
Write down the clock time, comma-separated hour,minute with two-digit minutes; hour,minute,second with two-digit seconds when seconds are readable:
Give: 5,41
